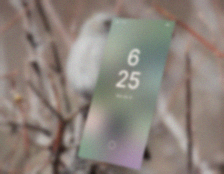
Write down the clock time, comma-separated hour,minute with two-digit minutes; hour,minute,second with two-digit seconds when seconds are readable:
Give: 6,25
